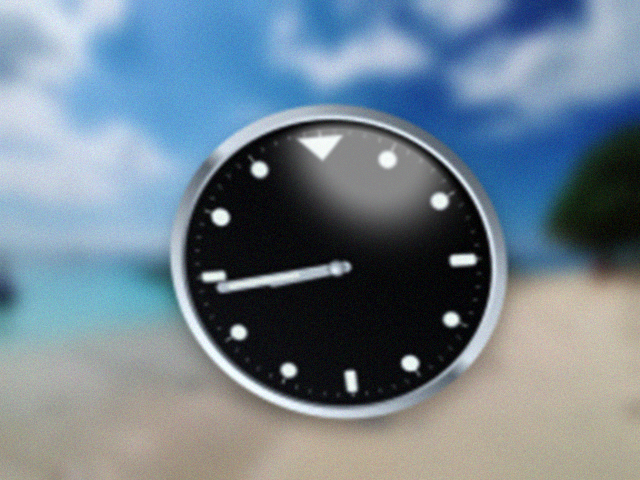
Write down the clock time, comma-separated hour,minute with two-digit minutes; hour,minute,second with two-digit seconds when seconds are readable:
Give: 8,44
